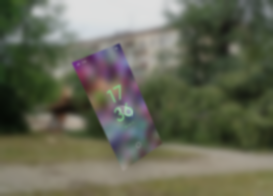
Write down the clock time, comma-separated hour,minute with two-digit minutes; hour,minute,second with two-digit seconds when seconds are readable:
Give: 17,36
